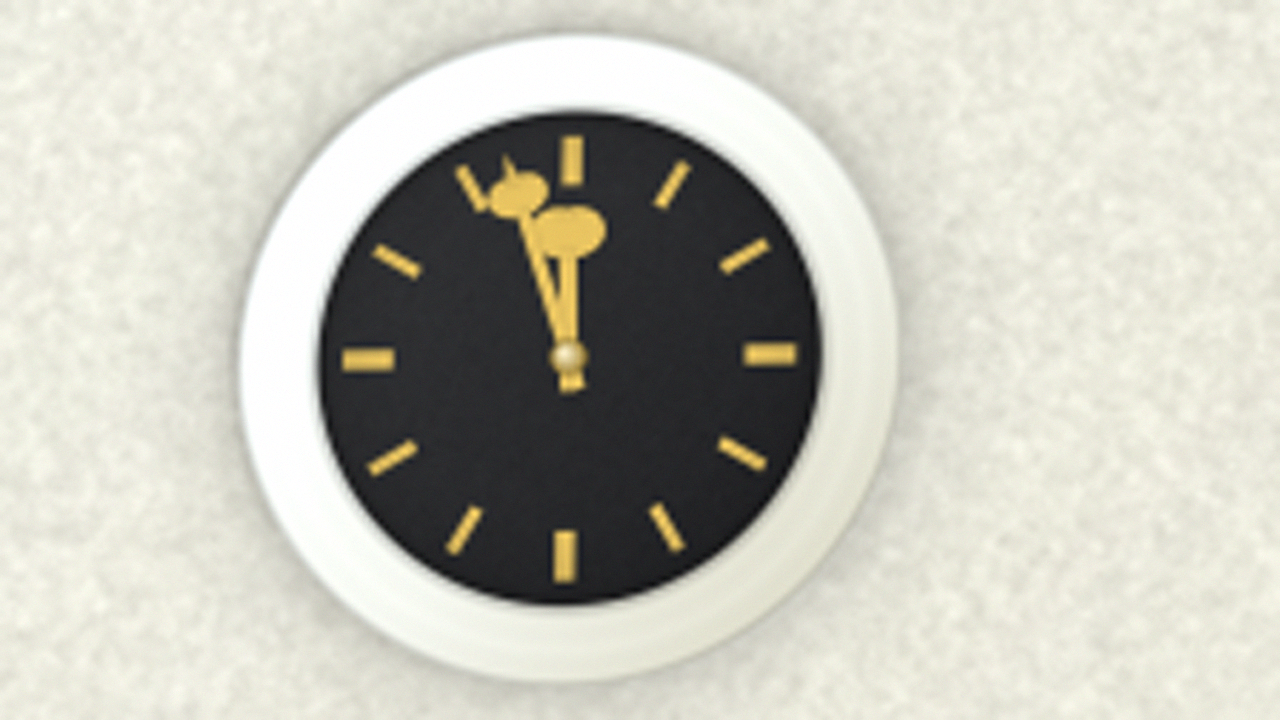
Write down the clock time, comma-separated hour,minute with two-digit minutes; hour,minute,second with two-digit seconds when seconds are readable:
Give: 11,57
